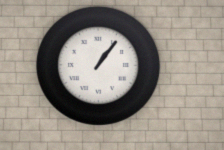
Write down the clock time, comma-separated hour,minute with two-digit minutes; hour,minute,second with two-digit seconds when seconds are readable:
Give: 1,06
